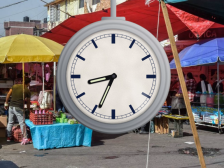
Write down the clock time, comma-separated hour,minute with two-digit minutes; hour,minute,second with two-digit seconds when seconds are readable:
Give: 8,34
